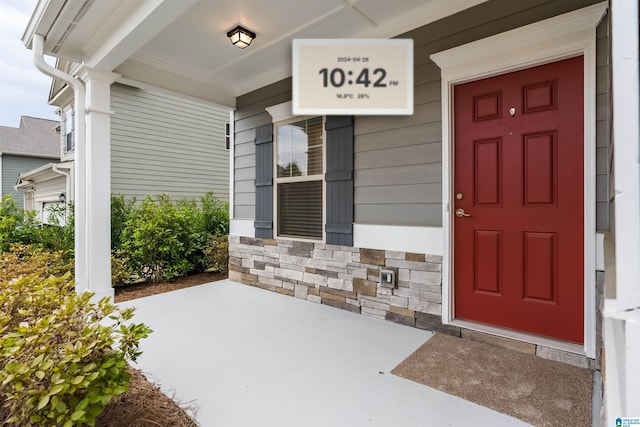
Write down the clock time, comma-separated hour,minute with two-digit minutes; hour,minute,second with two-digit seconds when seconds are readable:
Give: 10,42
